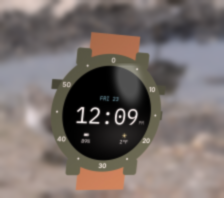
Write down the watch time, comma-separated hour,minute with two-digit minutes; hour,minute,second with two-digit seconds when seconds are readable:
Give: 12,09
